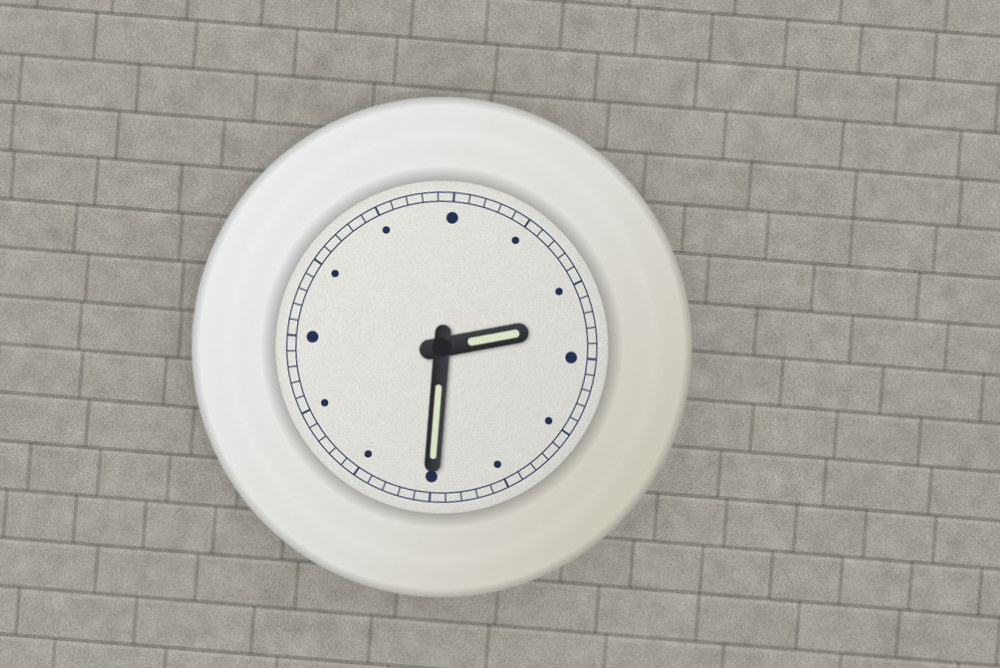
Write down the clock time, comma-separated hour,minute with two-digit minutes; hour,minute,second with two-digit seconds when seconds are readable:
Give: 2,30
